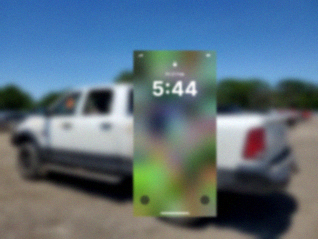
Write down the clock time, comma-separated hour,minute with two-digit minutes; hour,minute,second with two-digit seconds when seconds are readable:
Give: 5,44
